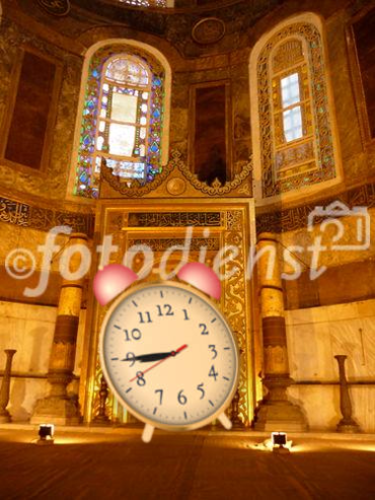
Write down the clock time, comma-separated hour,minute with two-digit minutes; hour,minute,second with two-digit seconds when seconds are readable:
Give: 8,44,41
